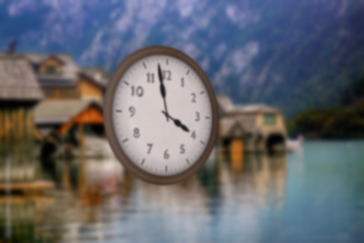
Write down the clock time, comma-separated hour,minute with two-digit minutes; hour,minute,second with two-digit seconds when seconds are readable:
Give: 3,58
